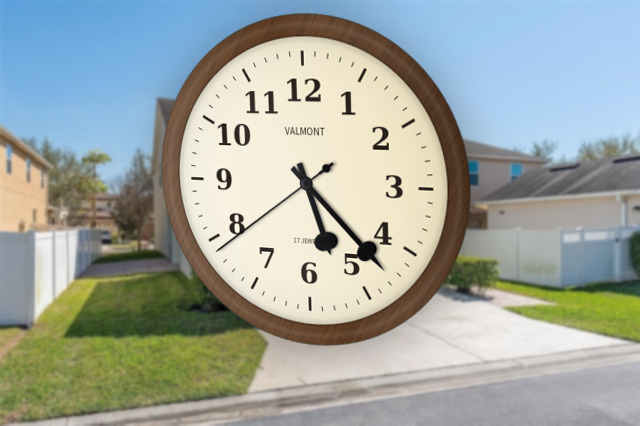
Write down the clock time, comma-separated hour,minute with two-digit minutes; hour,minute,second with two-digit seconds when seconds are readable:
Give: 5,22,39
